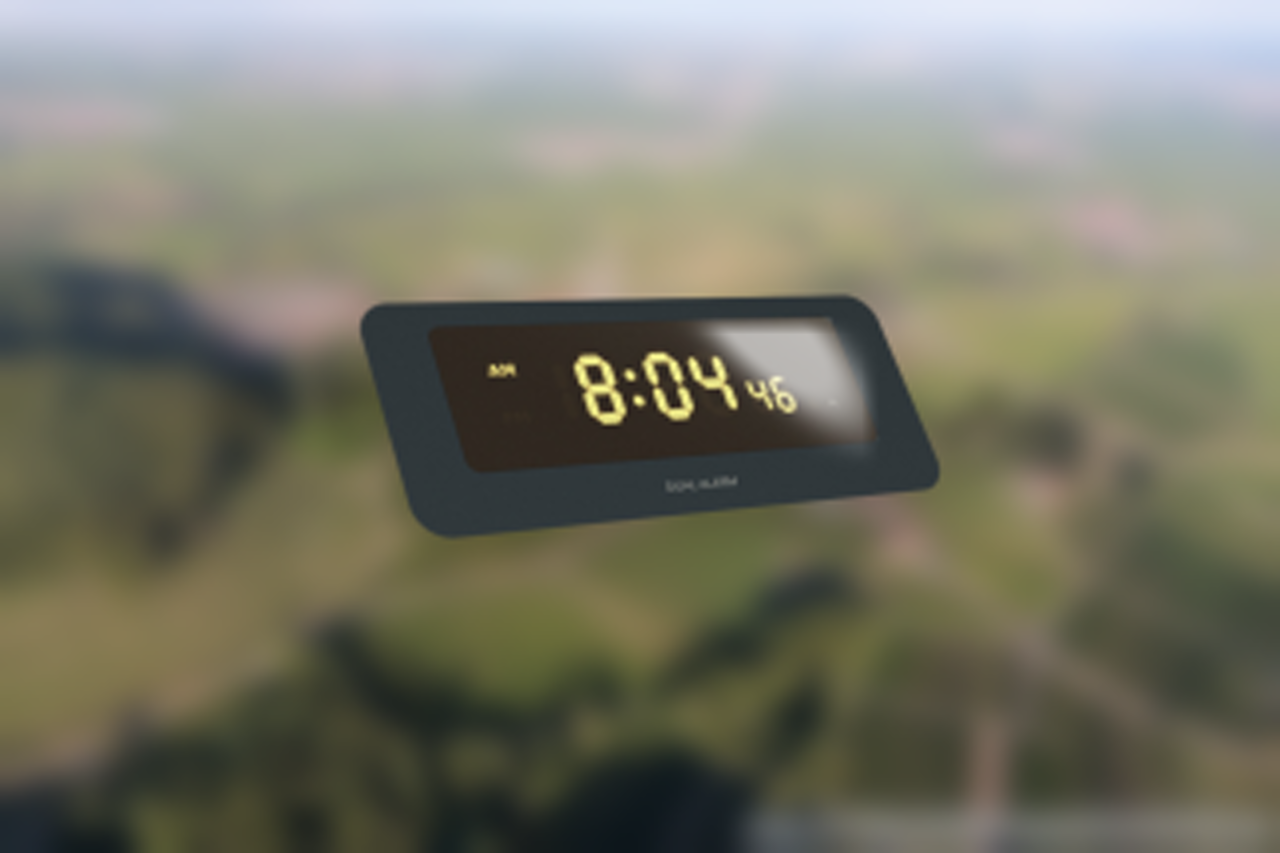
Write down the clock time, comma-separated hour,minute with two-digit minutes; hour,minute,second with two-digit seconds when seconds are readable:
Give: 8,04,46
